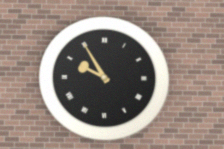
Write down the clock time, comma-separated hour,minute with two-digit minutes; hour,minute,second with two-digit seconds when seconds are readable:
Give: 9,55
